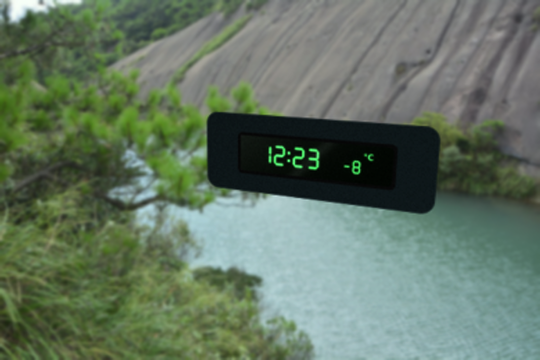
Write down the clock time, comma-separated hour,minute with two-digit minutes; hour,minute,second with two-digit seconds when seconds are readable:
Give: 12,23
